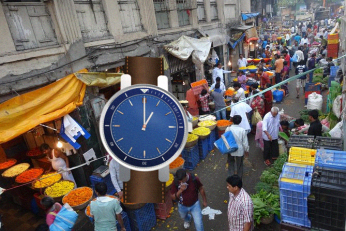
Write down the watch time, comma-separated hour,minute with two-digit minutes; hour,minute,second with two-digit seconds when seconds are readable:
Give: 1,00
